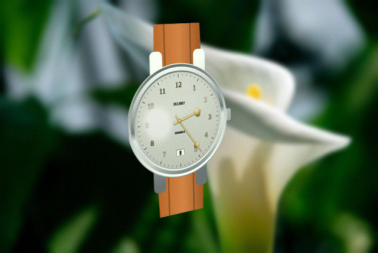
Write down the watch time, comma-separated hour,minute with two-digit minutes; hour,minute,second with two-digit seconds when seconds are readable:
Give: 2,24
